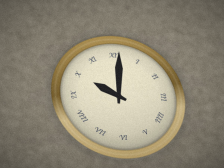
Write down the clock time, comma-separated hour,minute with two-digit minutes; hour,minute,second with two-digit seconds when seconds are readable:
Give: 10,01
